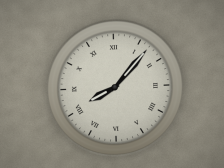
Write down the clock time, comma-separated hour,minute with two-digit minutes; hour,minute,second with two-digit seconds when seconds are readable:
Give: 8,07
